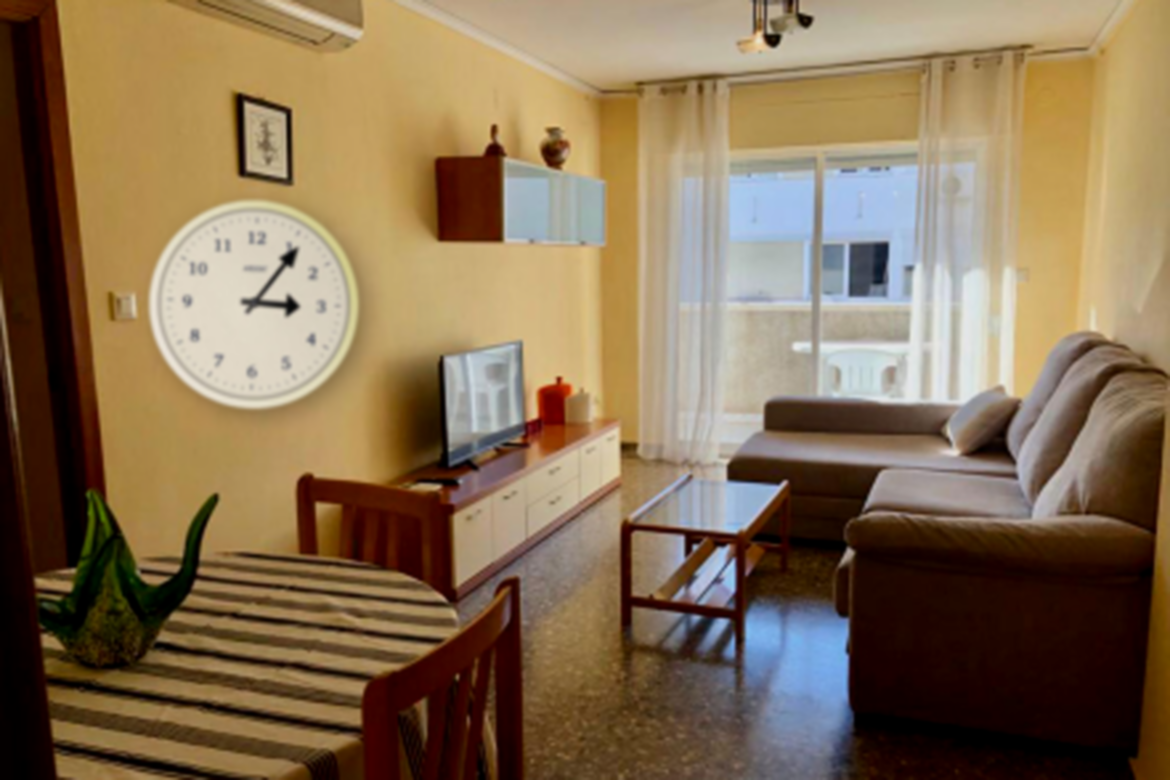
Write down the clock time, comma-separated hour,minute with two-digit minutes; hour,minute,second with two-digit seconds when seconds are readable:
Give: 3,06
